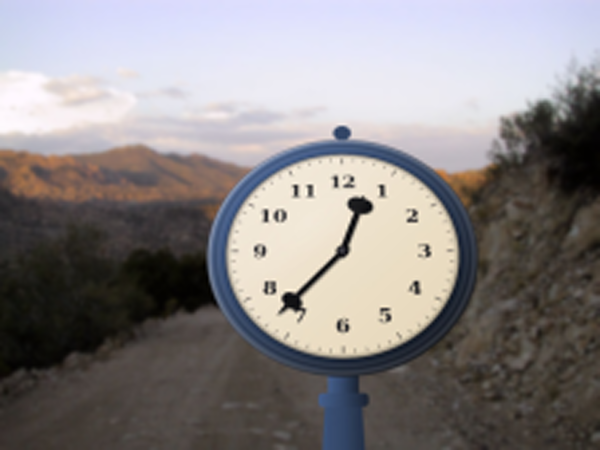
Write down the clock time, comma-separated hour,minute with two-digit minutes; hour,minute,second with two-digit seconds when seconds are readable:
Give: 12,37
